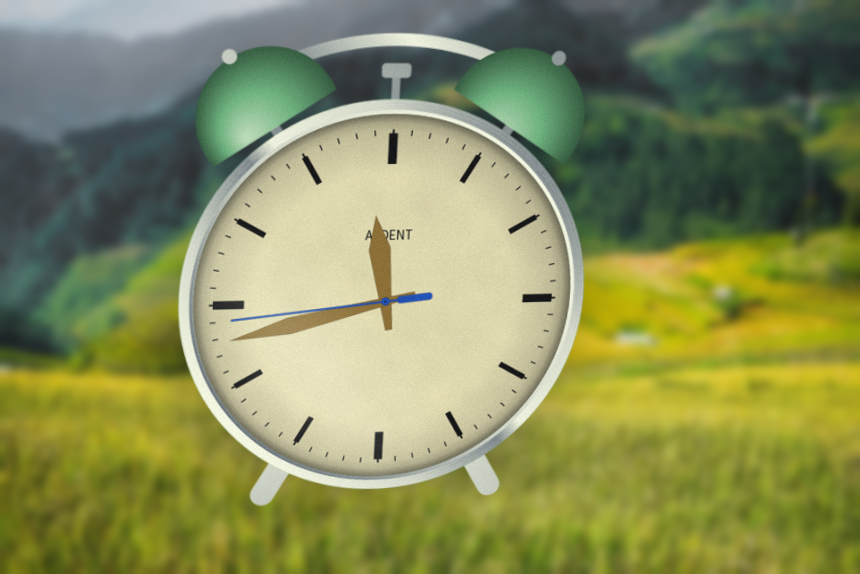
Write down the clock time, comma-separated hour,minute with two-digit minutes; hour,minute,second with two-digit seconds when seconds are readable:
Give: 11,42,44
